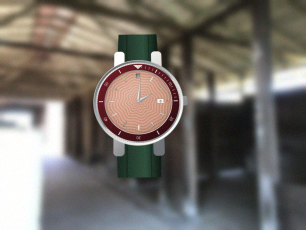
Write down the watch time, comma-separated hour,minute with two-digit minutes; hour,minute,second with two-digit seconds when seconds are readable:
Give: 2,01
